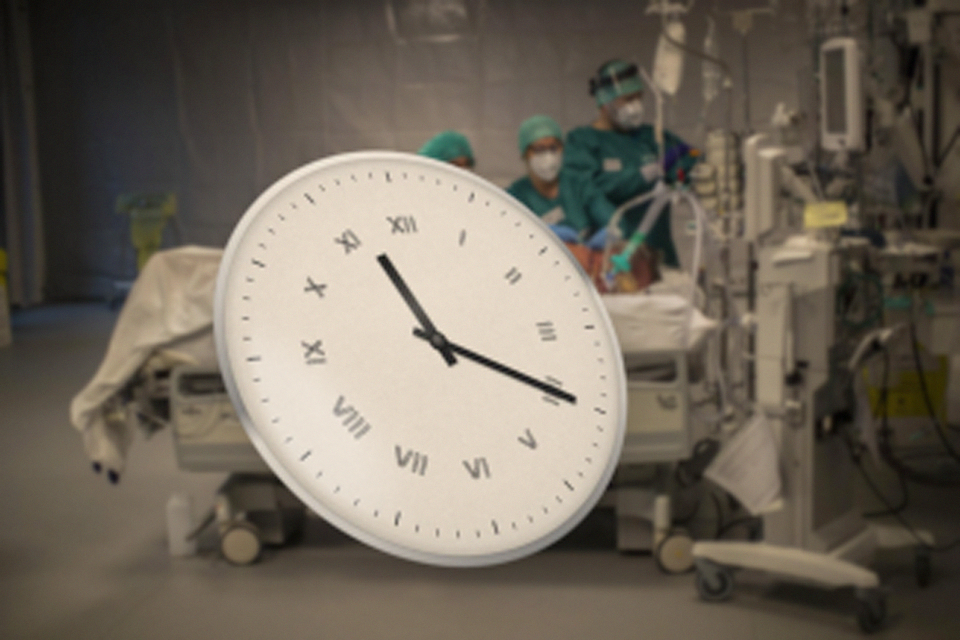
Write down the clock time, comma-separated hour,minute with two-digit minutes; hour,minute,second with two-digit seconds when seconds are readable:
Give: 11,20
